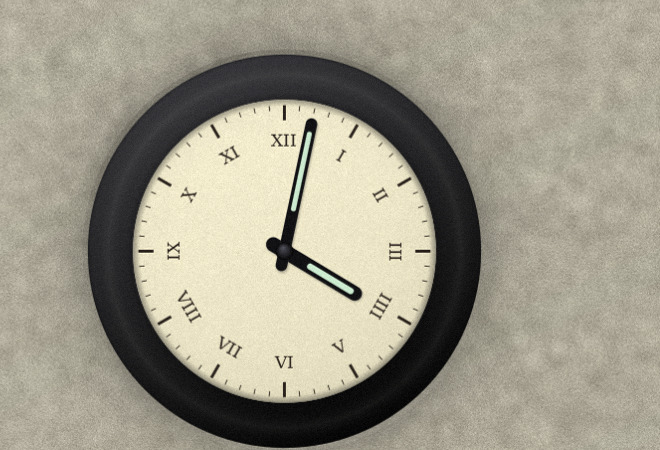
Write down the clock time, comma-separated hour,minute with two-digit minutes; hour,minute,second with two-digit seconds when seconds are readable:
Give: 4,02
